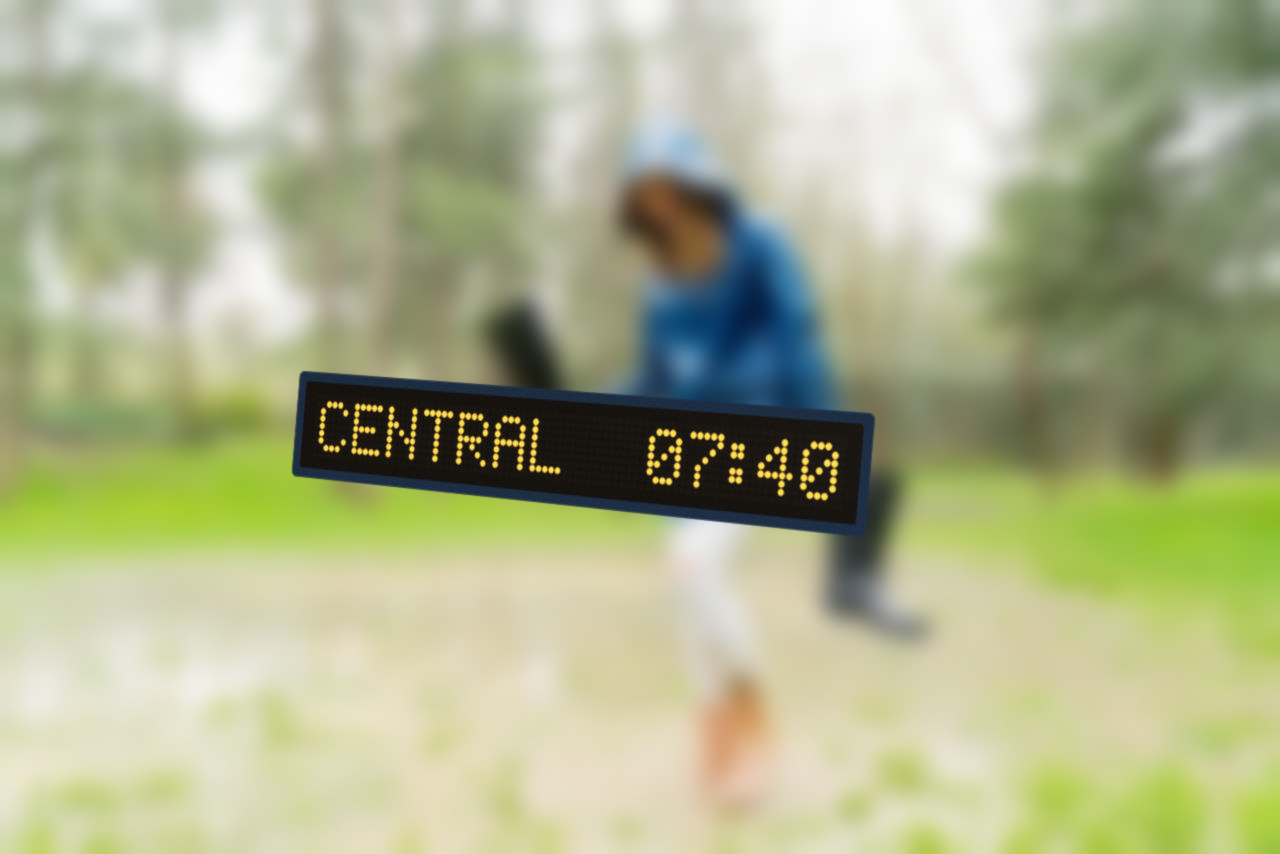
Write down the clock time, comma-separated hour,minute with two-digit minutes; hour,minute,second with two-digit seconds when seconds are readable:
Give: 7,40
